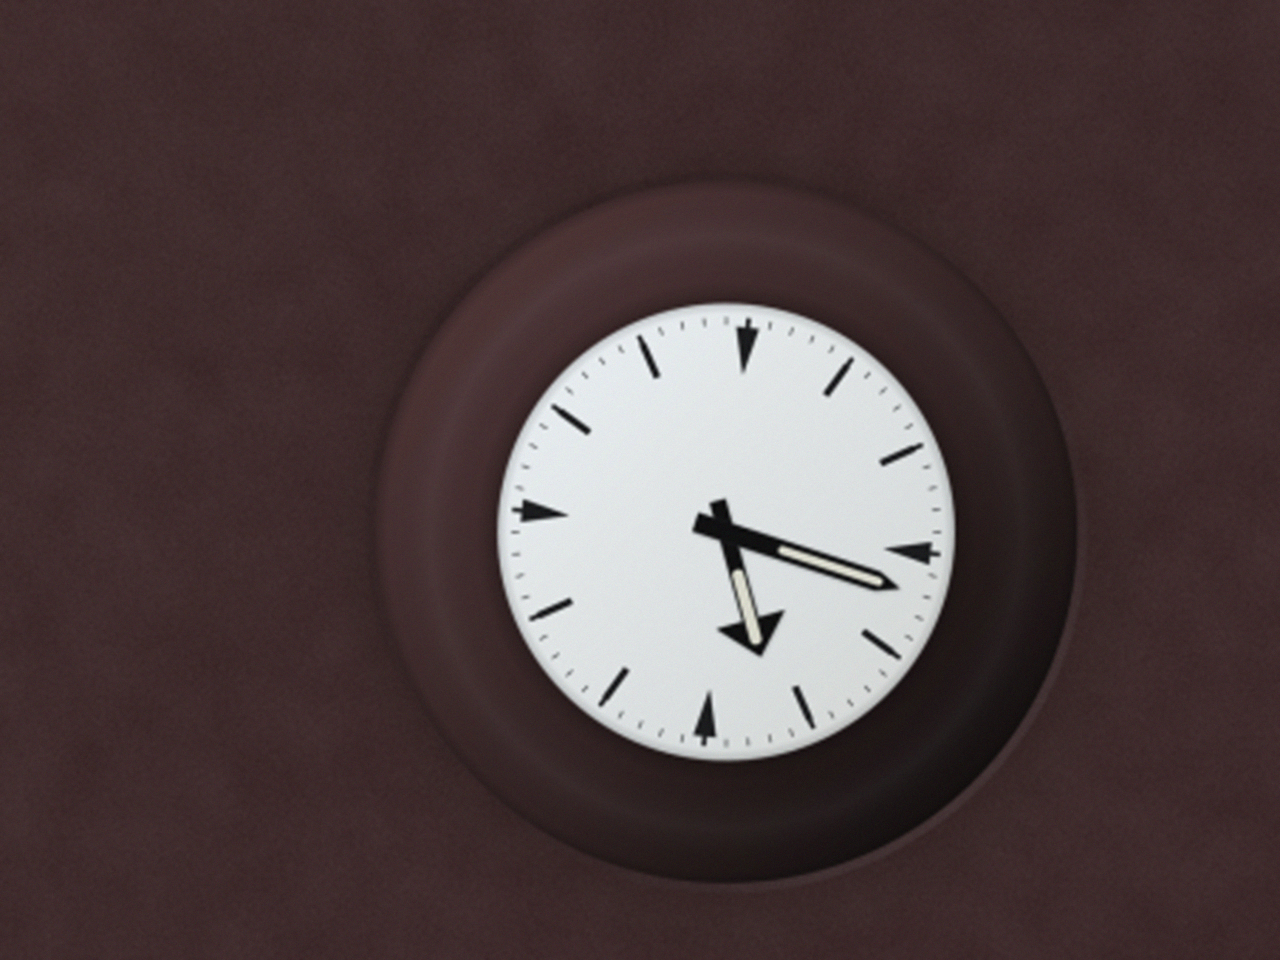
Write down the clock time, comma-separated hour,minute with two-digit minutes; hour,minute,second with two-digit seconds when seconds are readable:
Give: 5,17
